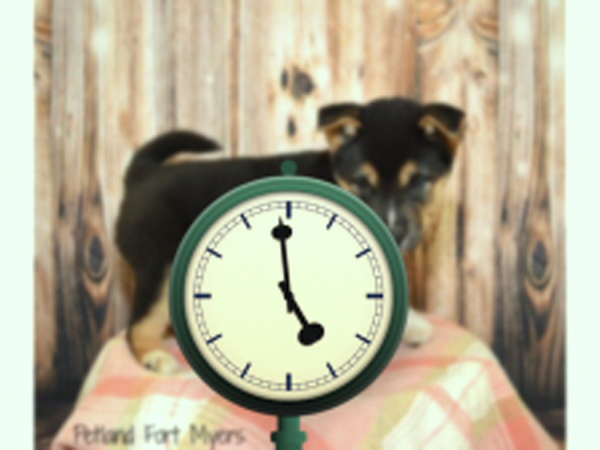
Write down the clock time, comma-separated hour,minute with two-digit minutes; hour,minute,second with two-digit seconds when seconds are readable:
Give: 4,59
